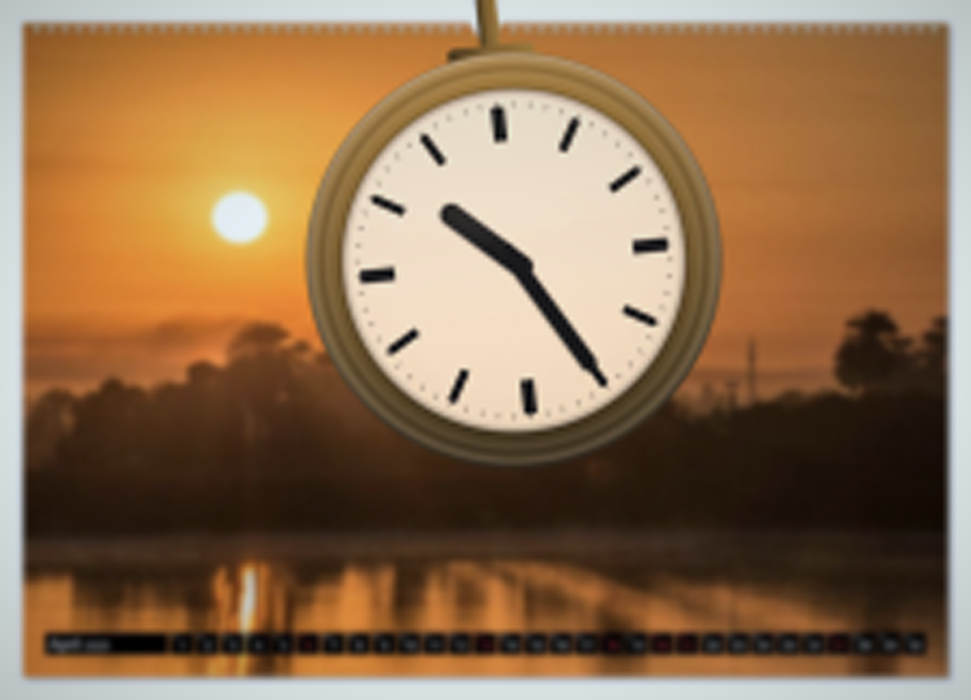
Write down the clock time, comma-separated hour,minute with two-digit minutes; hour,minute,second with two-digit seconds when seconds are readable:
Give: 10,25
